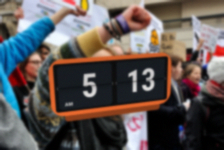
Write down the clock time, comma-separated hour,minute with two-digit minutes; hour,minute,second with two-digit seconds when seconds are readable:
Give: 5,13
